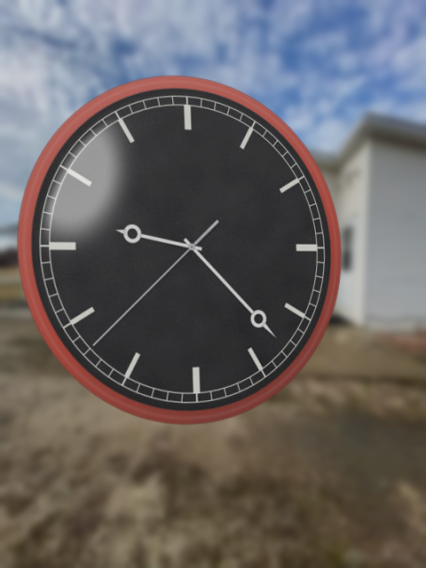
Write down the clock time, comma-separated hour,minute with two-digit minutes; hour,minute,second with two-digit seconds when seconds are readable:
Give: 9,22,38
